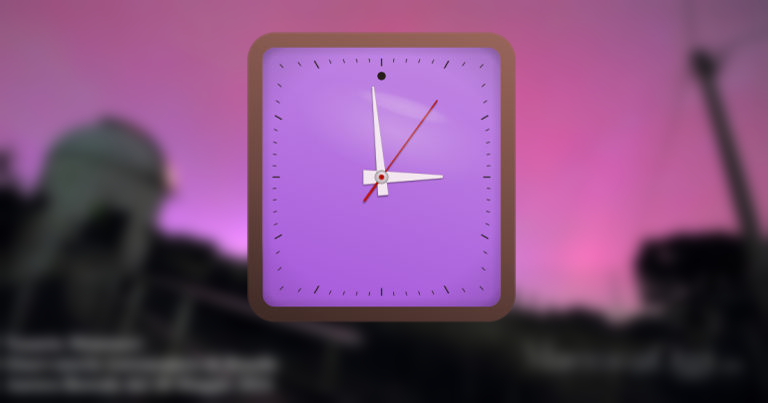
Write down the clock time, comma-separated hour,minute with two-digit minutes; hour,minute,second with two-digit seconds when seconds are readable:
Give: 2,59,06
